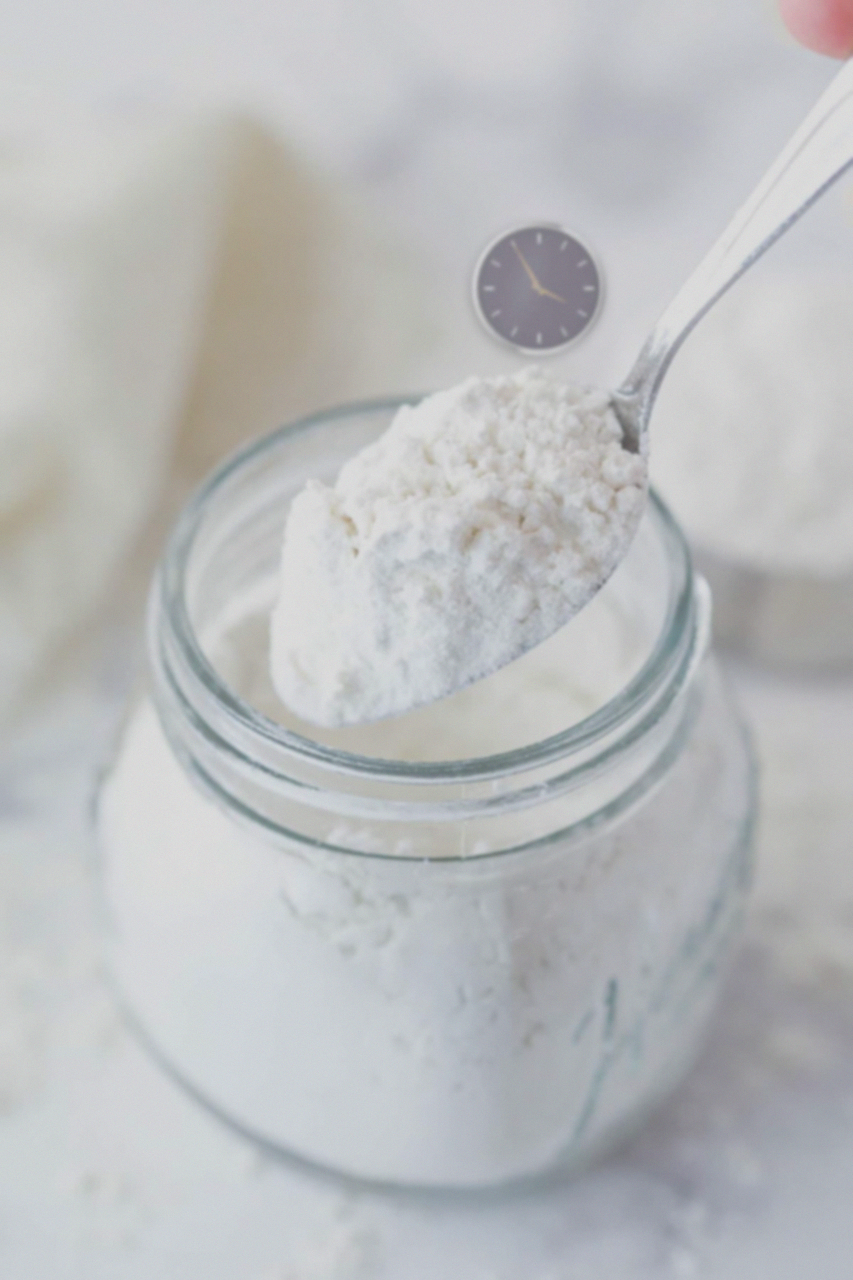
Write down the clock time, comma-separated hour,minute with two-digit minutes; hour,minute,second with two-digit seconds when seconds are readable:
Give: 3,55
